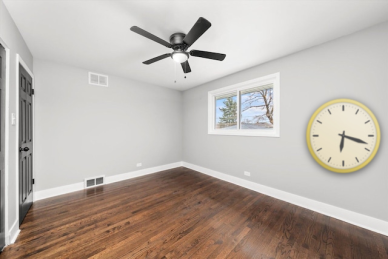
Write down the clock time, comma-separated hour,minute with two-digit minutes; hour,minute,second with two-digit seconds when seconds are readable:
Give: 6,18
